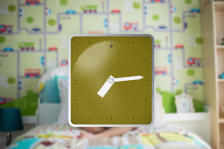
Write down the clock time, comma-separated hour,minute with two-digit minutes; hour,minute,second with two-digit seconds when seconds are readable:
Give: 7,14
